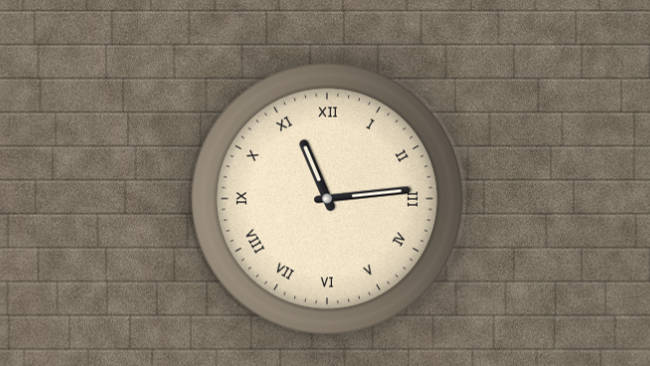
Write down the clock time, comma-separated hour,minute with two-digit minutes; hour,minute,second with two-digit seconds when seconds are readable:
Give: 11,14
